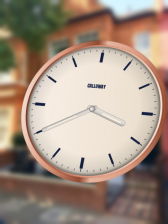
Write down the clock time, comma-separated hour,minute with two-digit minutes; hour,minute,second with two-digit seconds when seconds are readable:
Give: 3,40
